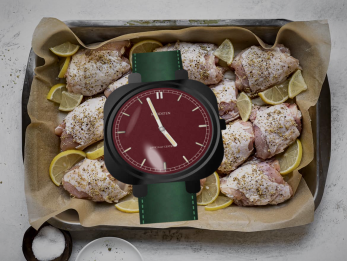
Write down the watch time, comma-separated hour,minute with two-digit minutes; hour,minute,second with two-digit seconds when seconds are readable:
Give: 4,57
